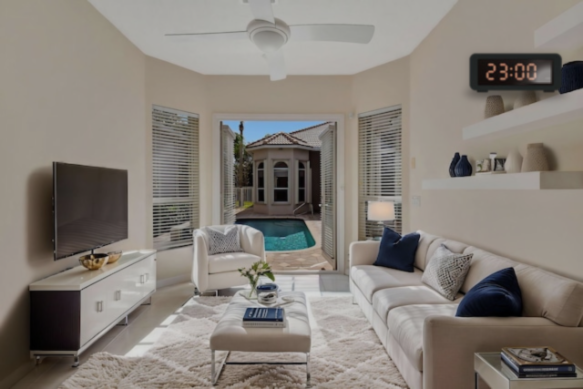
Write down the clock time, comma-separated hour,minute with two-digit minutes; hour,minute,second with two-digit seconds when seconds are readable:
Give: 23,00
